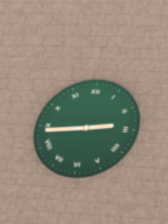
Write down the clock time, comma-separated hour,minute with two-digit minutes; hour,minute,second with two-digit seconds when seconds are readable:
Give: 2,44
